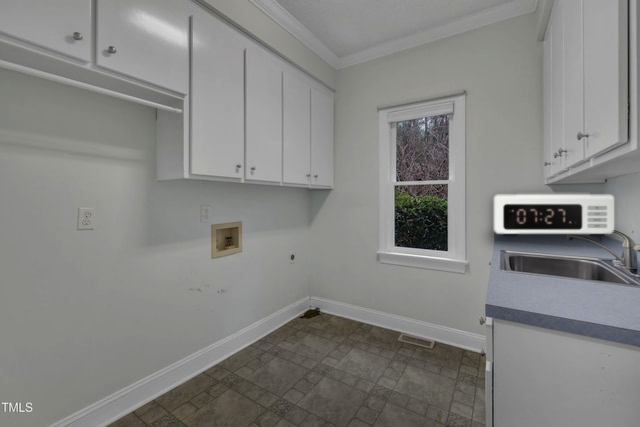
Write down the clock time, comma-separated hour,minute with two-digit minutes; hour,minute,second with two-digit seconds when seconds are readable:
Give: 7,27
